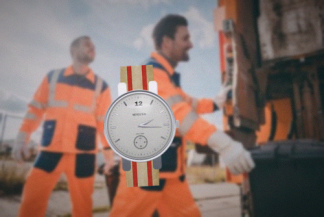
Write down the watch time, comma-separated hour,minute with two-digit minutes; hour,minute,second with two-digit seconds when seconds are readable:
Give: 2,16
